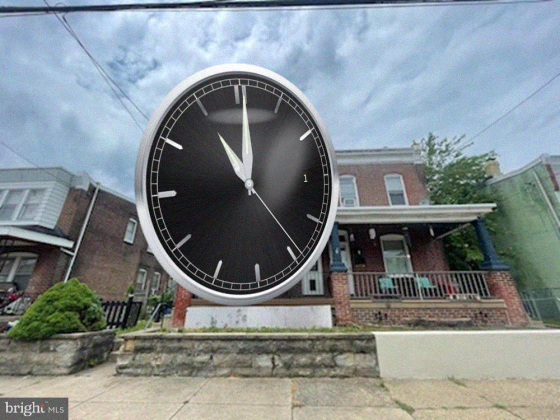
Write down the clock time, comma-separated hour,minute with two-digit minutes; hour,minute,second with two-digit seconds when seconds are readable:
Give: 11,00,24
